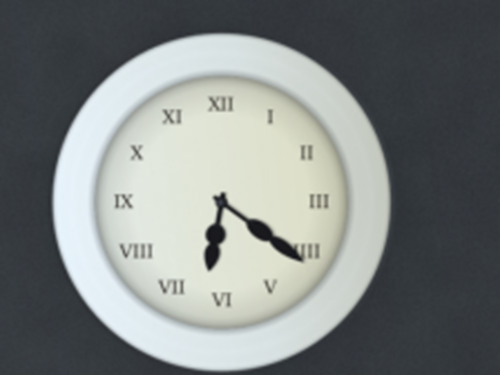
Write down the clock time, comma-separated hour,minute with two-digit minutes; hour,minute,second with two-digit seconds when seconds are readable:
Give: 6,21
